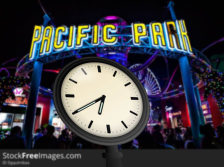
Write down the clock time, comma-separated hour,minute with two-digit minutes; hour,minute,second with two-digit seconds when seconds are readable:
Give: 6,40
